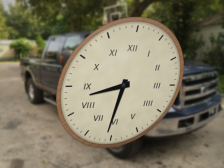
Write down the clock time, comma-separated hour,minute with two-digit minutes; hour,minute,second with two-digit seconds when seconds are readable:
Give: 8,31
